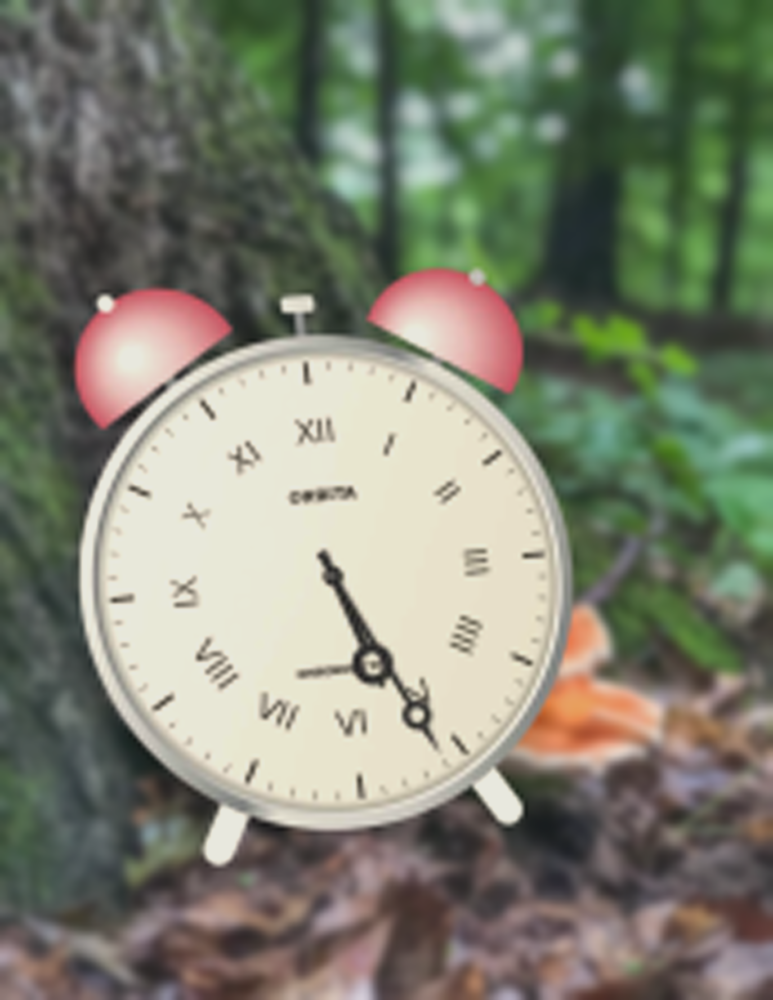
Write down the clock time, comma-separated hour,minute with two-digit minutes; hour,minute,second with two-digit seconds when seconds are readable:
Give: 5,26
